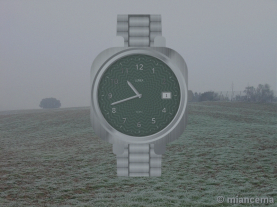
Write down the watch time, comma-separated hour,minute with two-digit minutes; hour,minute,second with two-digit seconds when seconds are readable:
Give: 10,42
